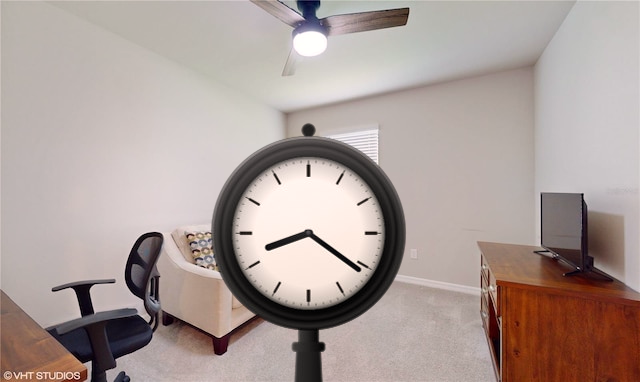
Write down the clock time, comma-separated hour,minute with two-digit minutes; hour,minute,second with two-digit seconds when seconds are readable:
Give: 8,21
